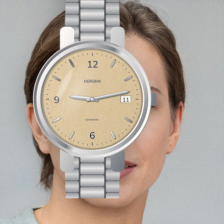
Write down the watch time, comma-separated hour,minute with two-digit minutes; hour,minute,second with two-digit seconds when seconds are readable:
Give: 9,13
